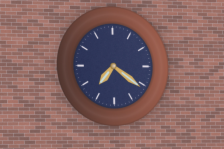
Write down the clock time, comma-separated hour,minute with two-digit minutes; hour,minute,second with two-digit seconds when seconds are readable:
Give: 7,21
